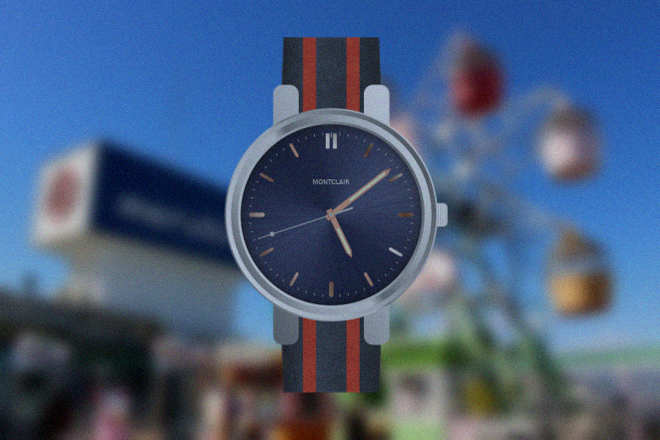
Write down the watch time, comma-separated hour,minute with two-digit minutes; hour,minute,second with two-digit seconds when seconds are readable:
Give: 5,08,42
